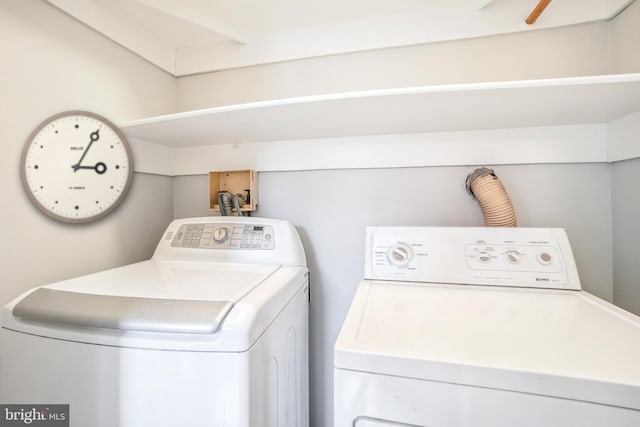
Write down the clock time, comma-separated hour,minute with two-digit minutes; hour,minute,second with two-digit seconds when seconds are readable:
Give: 3,05
